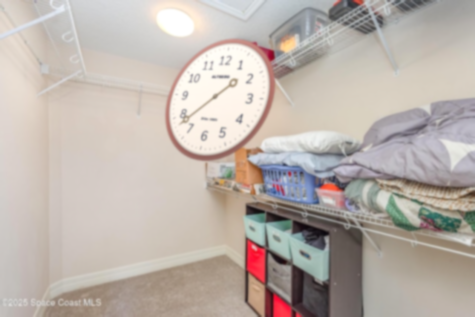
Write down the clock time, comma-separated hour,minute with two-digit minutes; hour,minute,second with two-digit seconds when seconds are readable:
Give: 1,38
